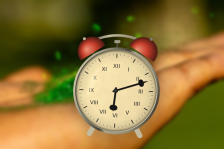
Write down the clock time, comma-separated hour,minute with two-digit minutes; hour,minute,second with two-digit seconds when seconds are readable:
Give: 6,12
